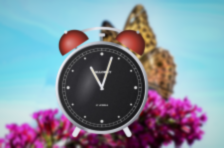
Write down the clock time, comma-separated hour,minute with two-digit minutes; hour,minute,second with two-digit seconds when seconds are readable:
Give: 11,03
